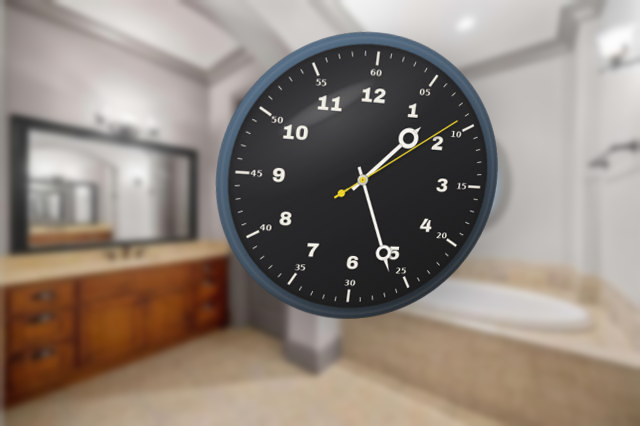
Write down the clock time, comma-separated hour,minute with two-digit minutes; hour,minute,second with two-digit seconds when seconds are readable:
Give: 1,26,09
